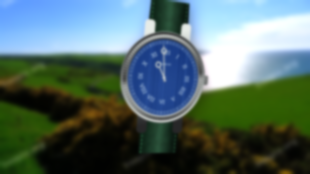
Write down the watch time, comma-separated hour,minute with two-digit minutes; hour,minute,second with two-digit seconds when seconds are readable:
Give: 10,59
